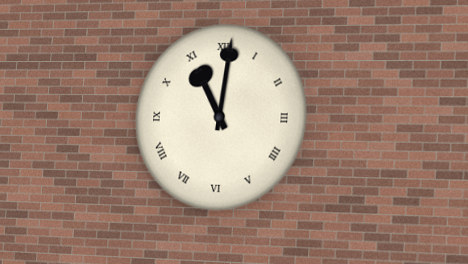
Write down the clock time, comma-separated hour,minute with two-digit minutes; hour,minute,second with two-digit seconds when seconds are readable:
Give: 11,01
